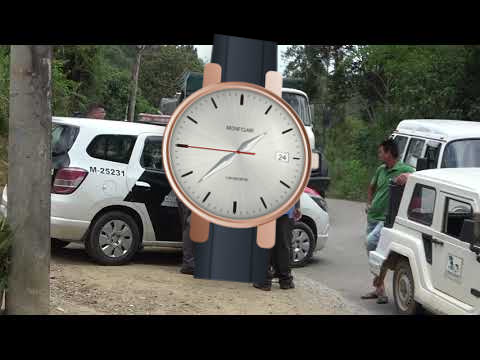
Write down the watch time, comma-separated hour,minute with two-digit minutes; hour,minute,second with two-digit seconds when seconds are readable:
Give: 1,37,45
